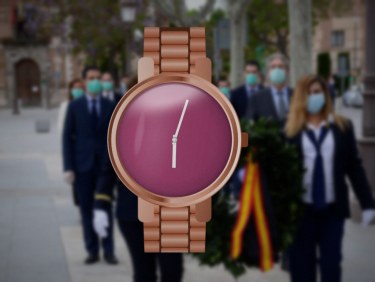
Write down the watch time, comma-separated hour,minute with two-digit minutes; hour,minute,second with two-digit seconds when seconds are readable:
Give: 6,03
